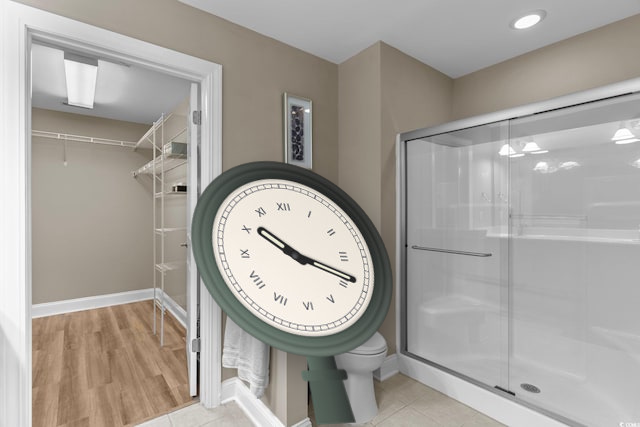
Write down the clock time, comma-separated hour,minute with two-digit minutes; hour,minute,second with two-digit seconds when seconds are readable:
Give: 10,19
